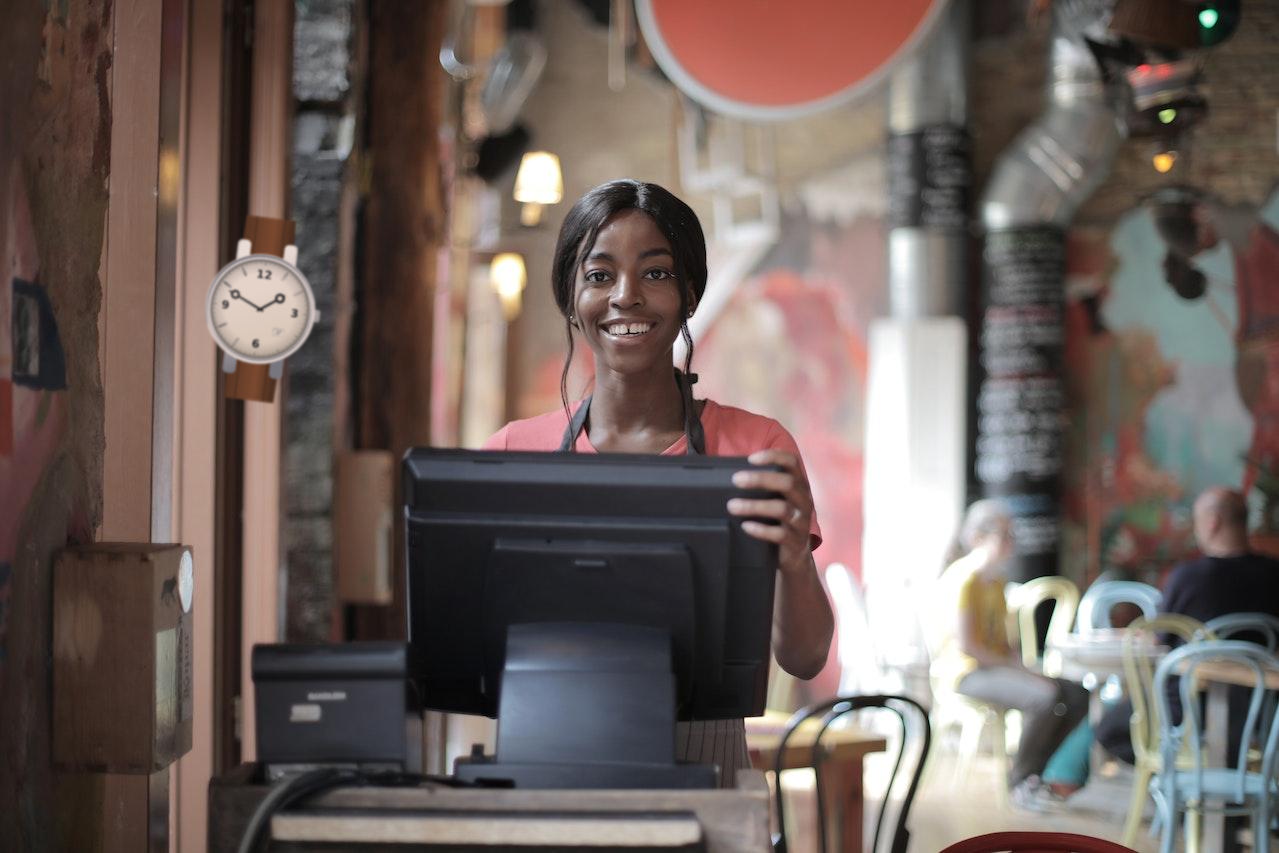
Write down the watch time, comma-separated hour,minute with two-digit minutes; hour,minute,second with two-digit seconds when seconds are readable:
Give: 1,49
